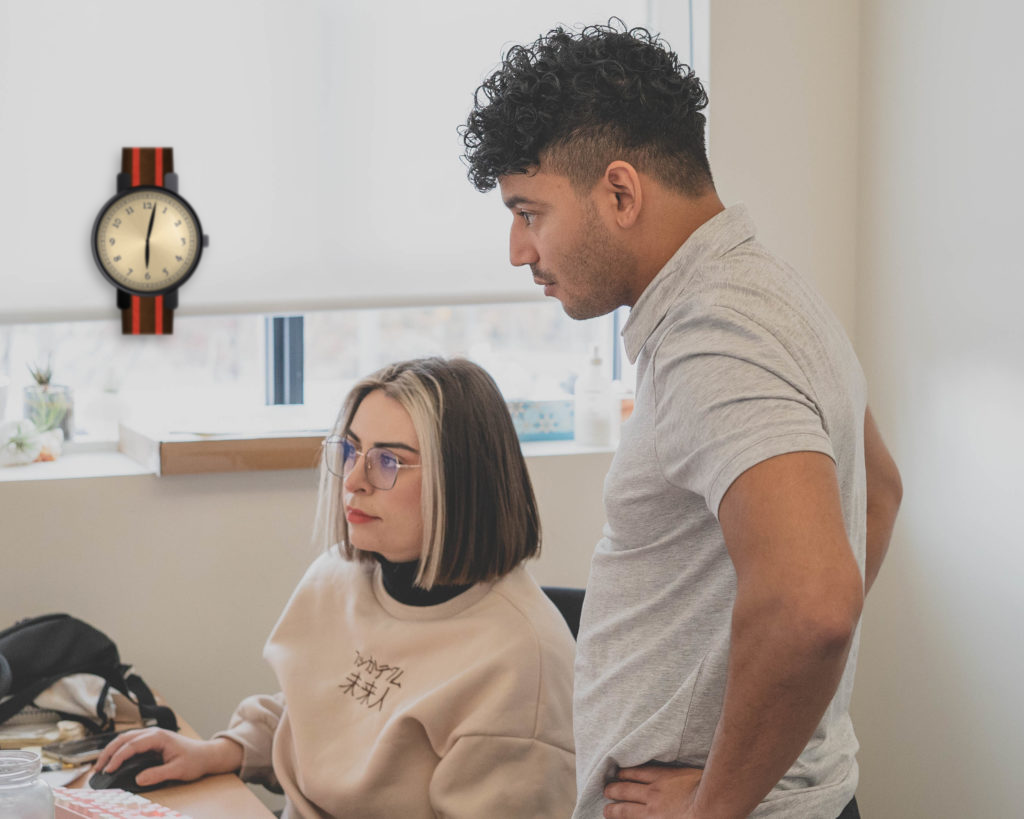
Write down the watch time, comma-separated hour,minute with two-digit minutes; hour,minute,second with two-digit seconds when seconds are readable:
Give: 6,02
